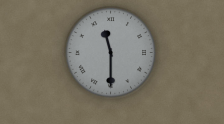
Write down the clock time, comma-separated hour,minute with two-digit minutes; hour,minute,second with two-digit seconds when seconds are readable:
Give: 11,30
